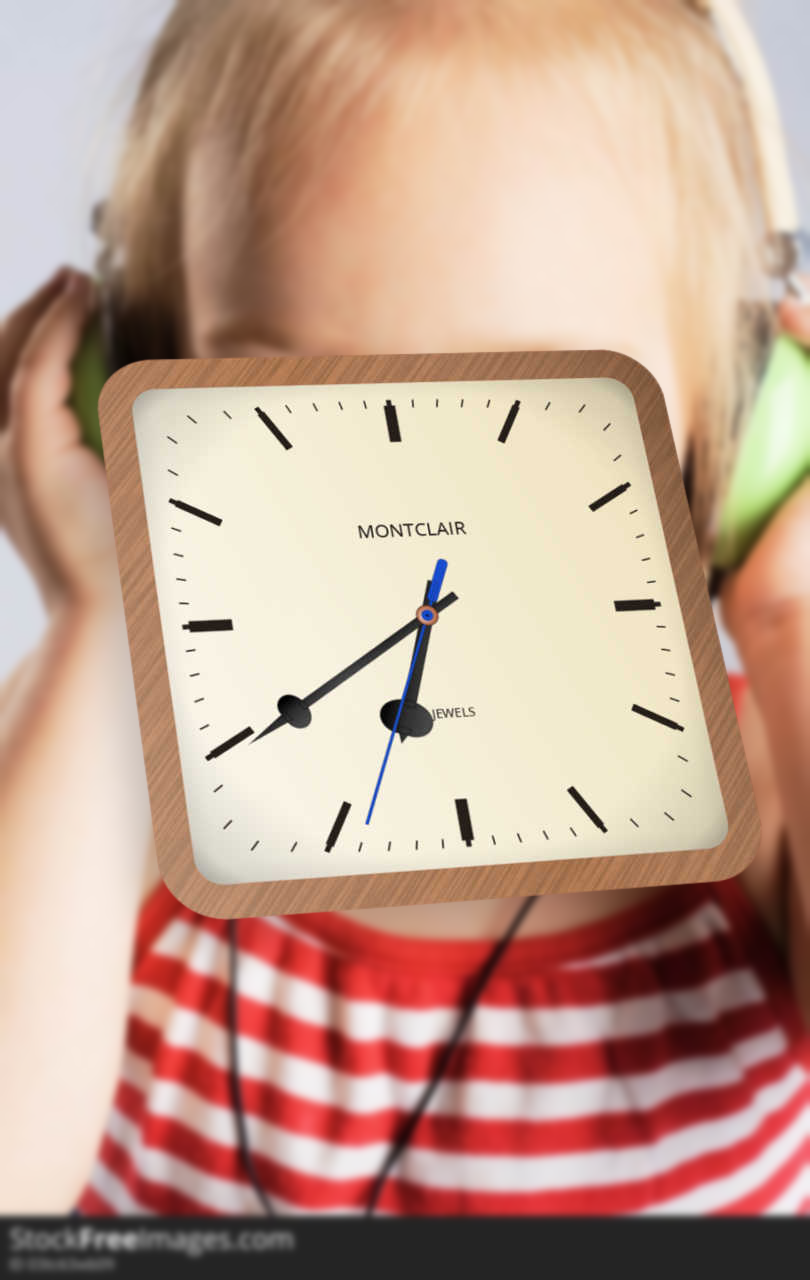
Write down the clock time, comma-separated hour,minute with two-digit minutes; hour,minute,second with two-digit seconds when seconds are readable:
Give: 6,39,34
